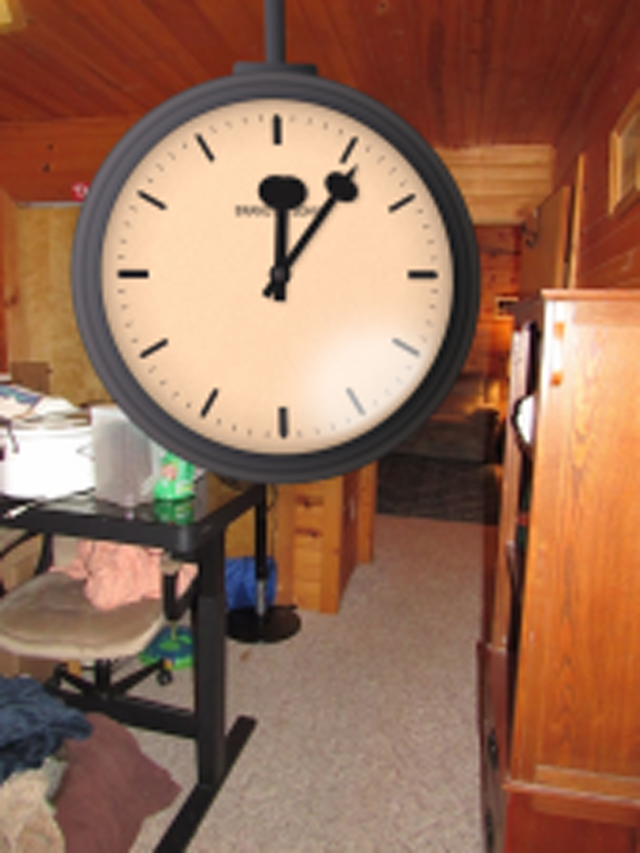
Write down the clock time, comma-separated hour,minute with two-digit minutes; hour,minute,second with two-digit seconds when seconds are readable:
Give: 12,06
